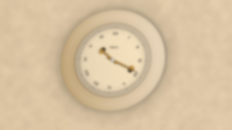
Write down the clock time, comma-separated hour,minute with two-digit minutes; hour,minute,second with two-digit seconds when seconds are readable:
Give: 10,19
